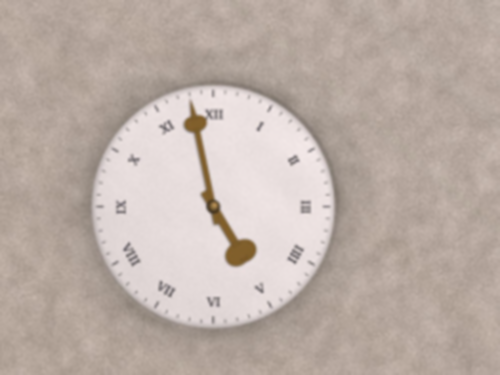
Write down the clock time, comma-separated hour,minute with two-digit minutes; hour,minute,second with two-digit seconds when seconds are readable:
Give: 4,58
